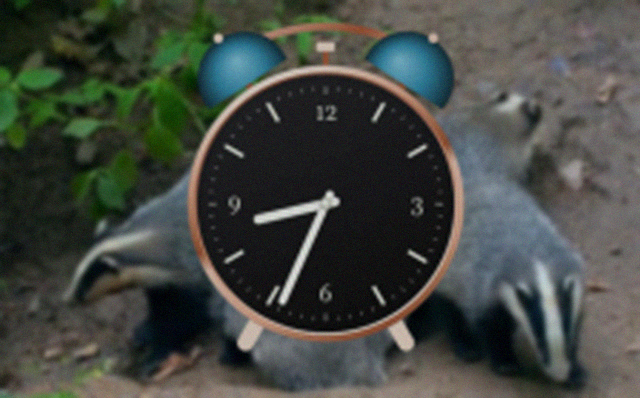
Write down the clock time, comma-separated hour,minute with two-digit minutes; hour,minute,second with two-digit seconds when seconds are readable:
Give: 8,34
